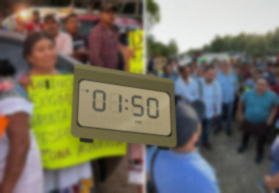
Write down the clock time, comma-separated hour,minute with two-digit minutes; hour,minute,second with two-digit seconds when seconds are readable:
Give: 1,50
